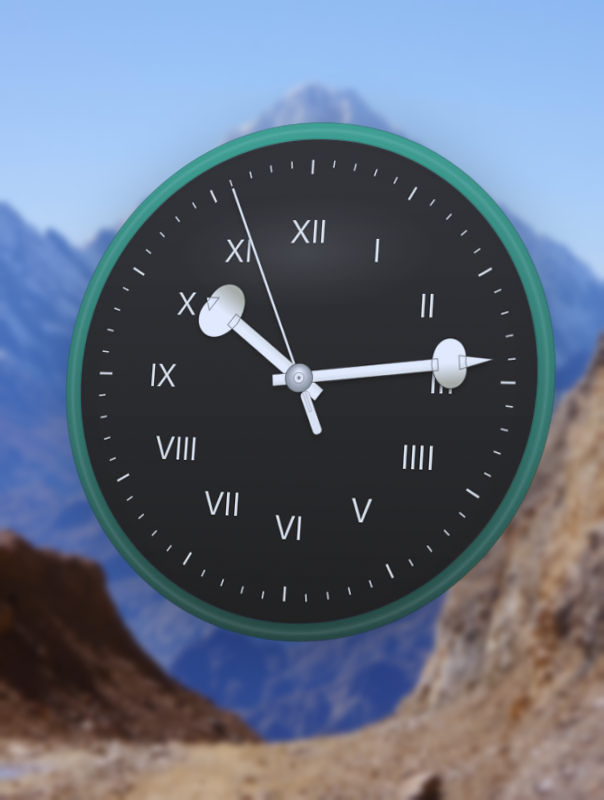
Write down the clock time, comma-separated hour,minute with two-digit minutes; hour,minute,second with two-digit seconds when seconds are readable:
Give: 10,13,56
